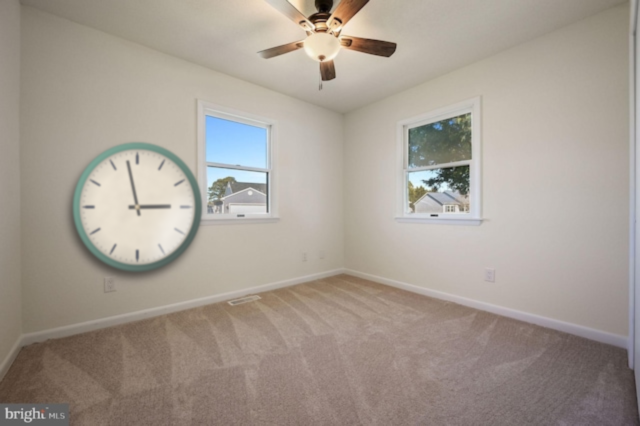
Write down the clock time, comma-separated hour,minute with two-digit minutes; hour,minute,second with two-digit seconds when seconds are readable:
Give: 2,58
